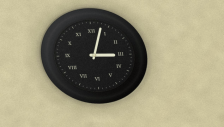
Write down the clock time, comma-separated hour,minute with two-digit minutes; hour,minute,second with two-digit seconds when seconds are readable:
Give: 3,03
